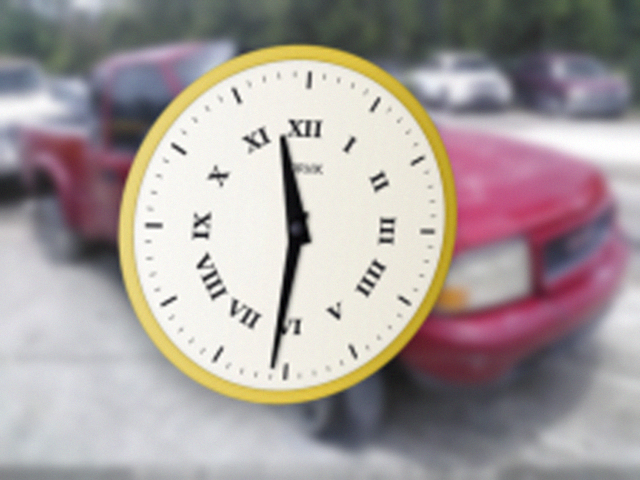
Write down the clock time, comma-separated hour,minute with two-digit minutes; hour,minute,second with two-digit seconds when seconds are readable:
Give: 11,31
